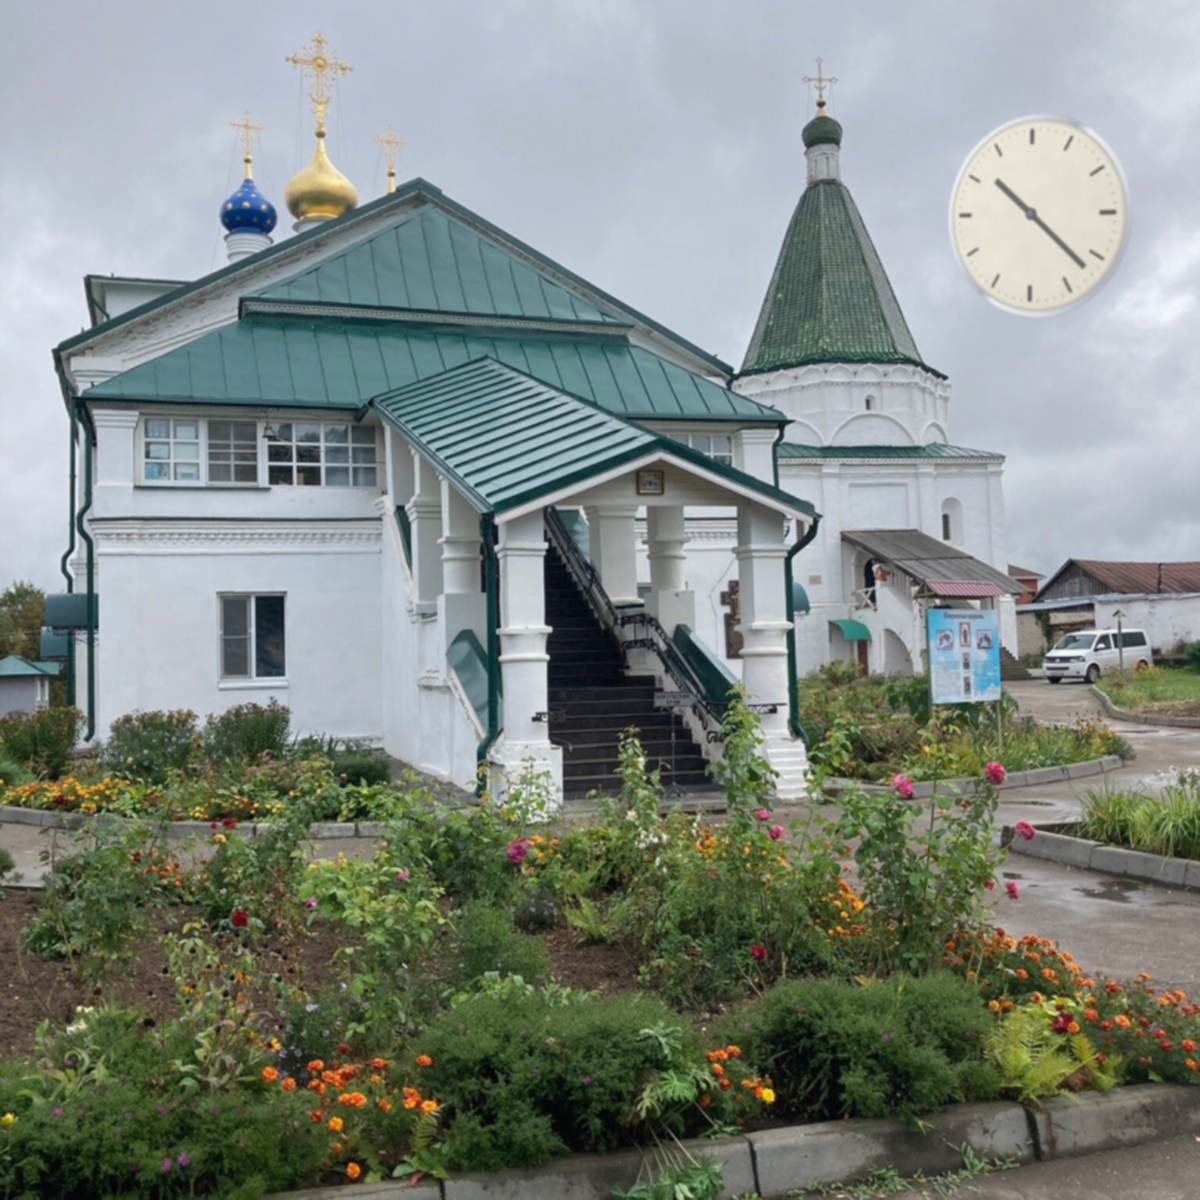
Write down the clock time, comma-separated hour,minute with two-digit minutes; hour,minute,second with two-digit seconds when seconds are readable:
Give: 10,22
